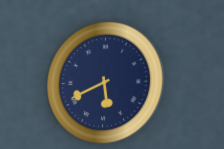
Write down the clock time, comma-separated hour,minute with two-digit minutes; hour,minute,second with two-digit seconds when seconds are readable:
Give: 5,41
